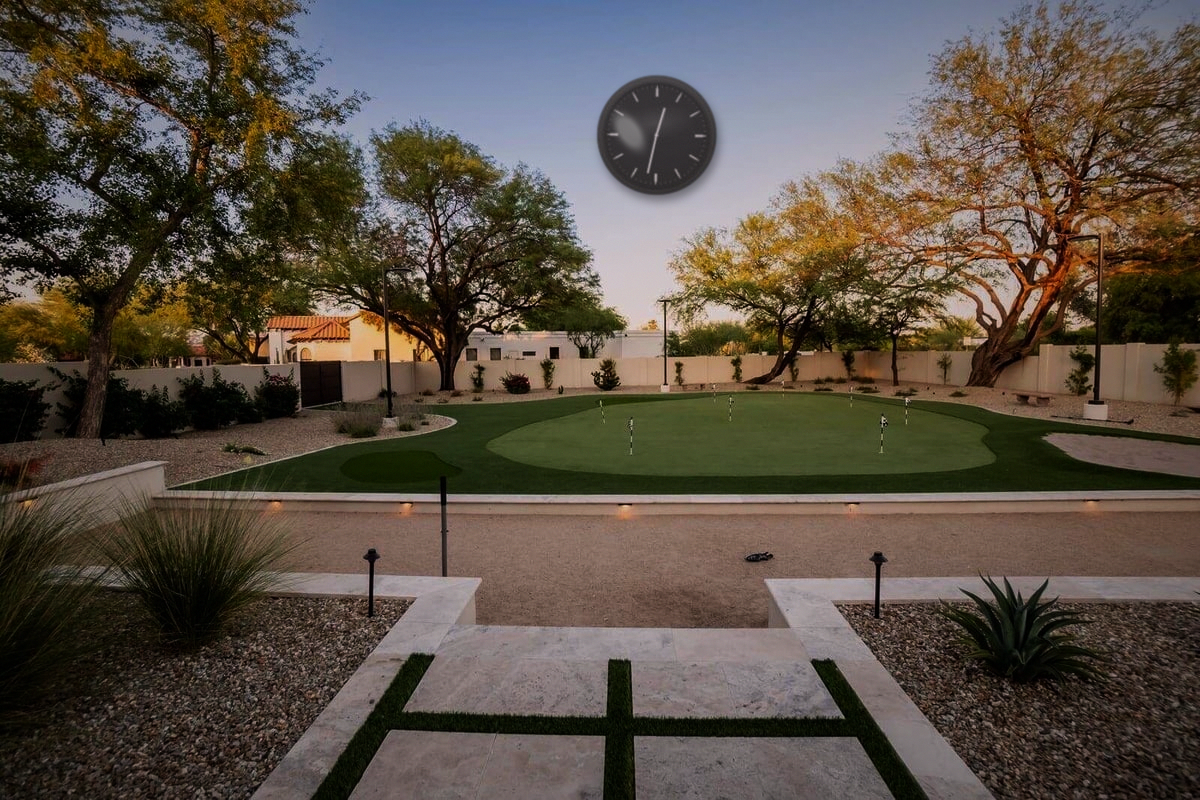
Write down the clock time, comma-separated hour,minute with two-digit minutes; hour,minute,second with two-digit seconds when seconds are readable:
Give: 12,32
